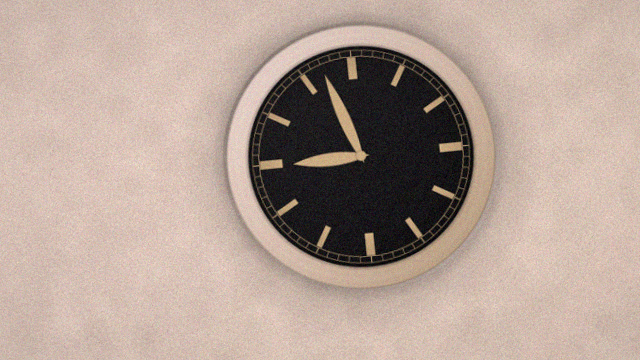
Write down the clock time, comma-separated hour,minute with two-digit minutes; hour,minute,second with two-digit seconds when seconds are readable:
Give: 8,57
